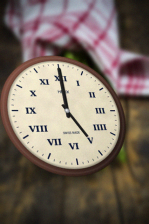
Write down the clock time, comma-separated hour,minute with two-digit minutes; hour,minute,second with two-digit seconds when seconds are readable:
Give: 5,00
